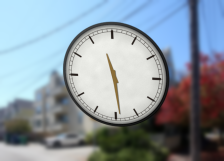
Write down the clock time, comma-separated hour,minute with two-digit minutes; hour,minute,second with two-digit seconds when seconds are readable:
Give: 11,29
